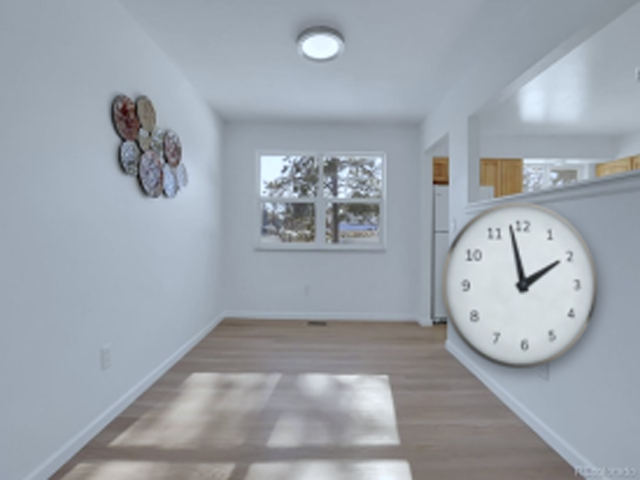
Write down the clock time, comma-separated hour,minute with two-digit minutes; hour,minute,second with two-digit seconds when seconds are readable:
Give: 1,58
